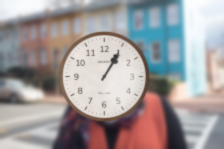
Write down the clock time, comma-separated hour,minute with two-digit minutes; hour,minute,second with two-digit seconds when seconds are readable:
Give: 1,05
